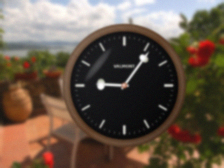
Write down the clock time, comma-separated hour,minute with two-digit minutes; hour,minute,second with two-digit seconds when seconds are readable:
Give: 9,06
